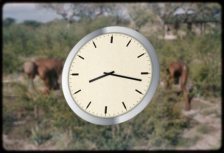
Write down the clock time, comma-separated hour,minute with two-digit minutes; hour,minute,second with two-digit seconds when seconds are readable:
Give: 8,17
